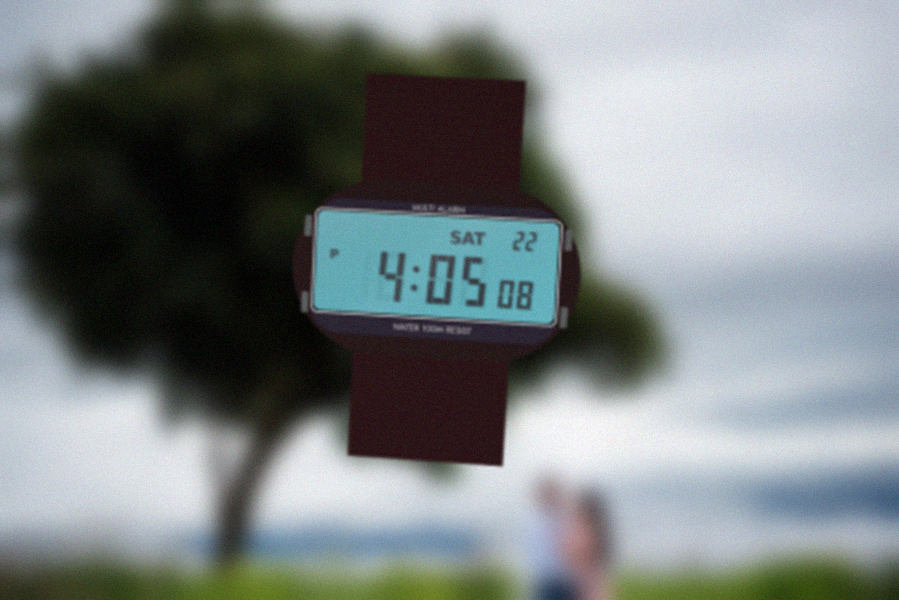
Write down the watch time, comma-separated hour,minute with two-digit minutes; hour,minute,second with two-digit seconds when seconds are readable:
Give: 4,05,08
